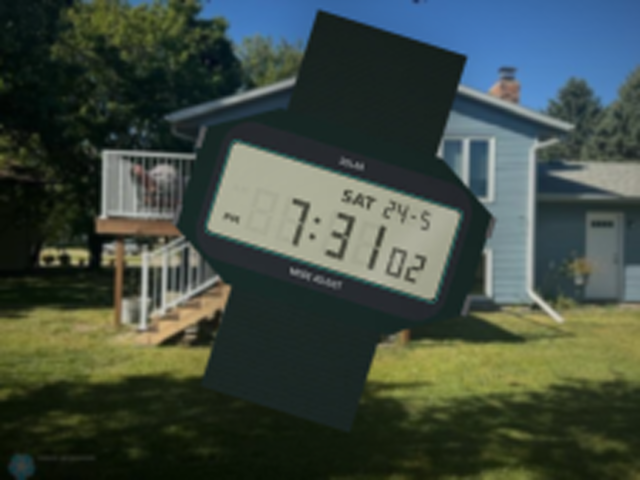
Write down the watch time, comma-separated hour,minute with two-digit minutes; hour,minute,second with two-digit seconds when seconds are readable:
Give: 7,31,02
